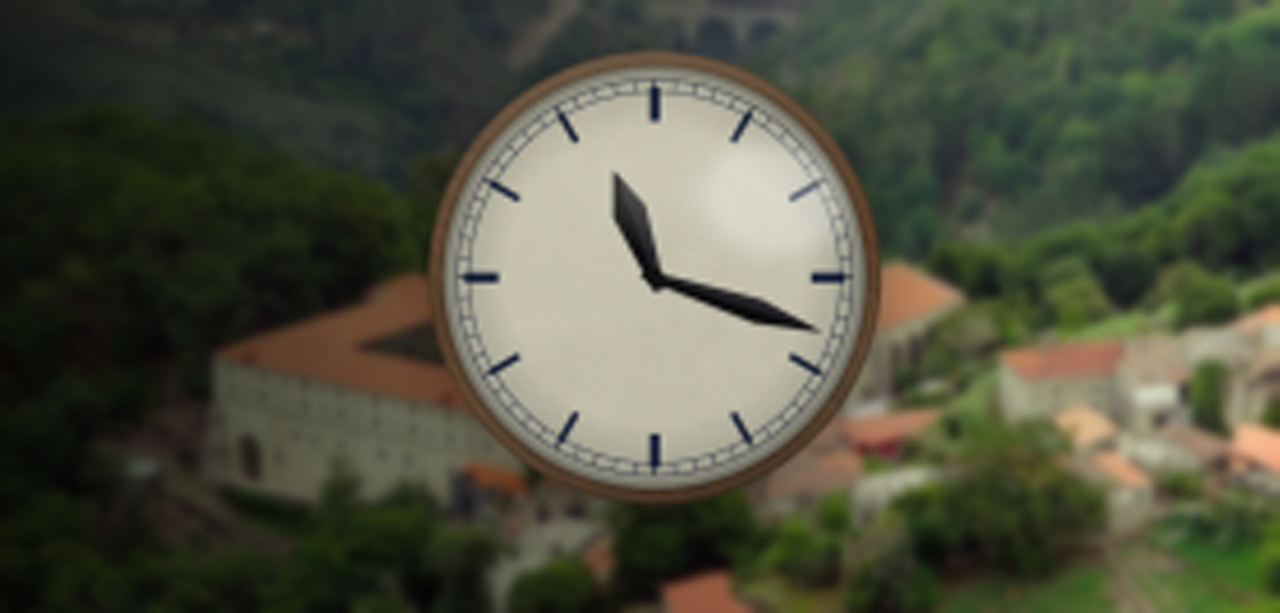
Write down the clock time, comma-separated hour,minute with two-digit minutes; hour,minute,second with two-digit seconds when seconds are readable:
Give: 11,18
